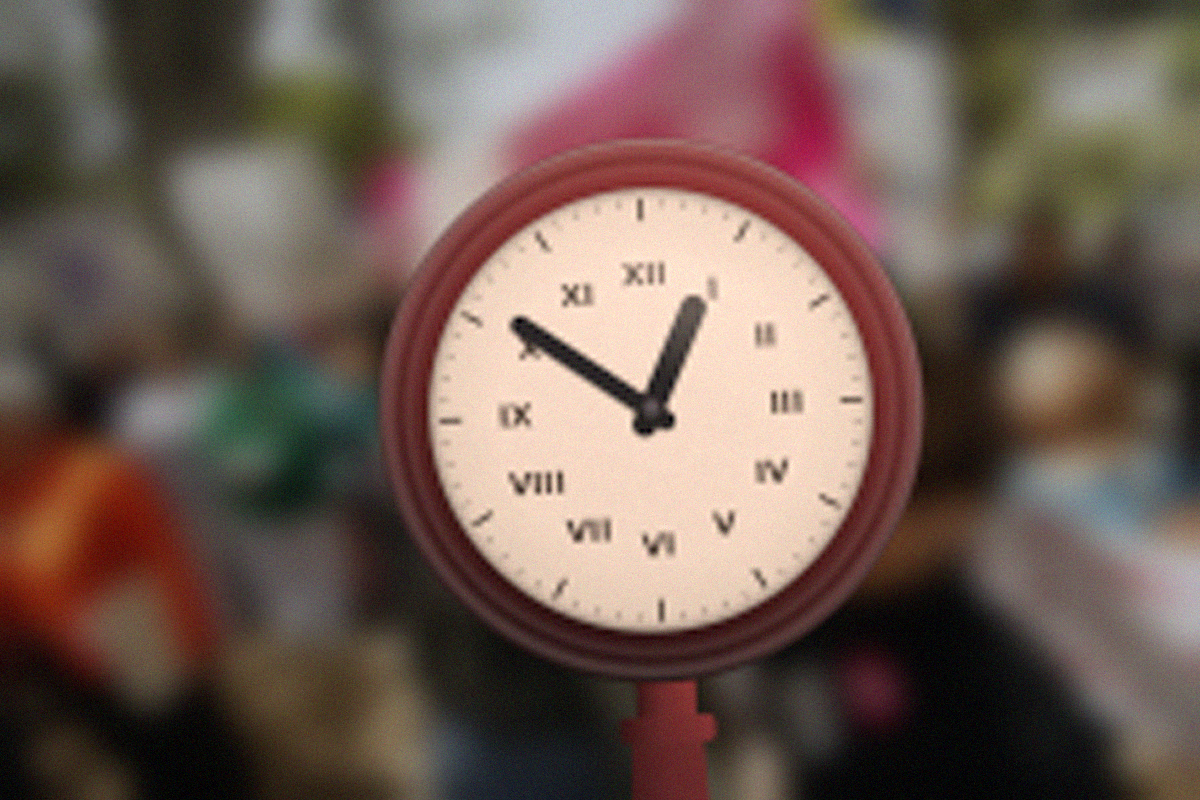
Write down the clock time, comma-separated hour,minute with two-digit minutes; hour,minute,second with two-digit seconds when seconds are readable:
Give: 12,51
